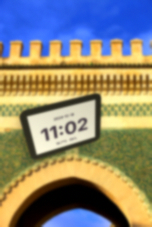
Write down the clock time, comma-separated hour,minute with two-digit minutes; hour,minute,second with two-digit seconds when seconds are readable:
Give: 11,02
